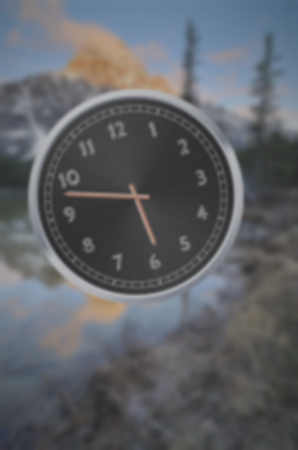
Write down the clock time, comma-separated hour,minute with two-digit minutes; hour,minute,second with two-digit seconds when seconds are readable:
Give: 5,48
